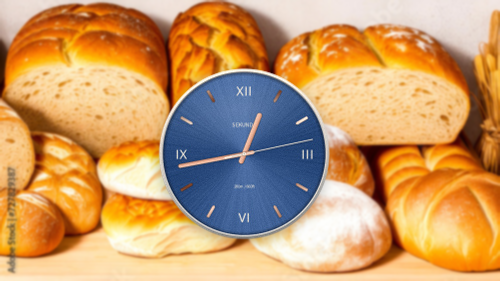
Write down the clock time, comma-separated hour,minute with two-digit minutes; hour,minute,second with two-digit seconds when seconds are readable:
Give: 12,43,13
